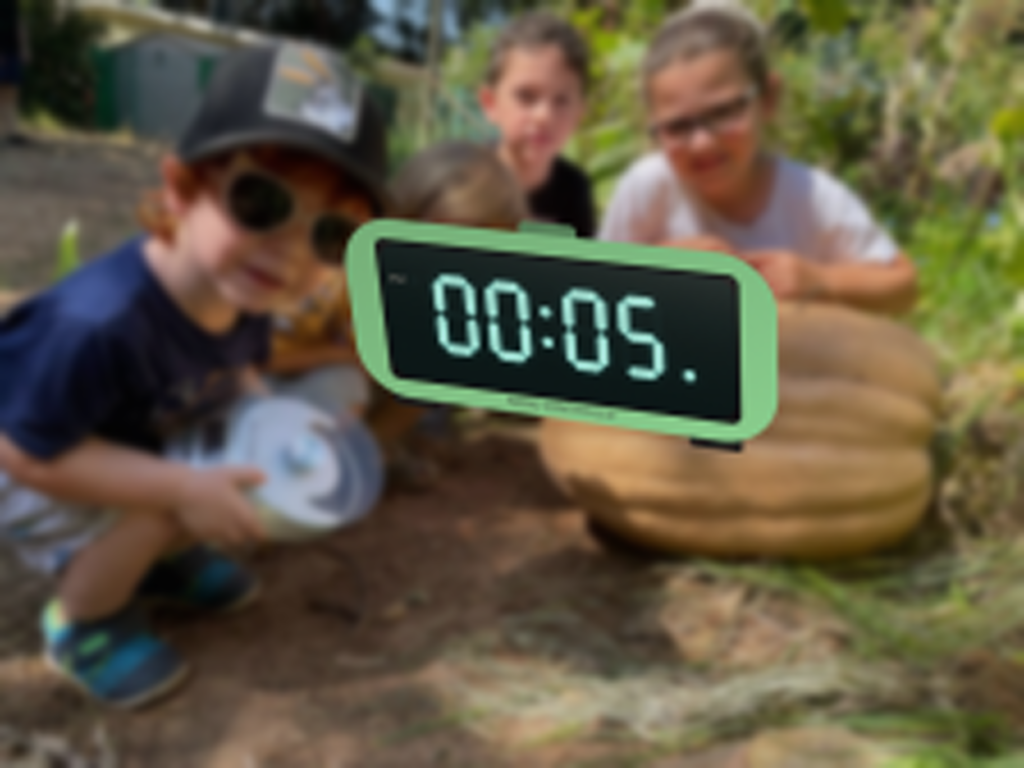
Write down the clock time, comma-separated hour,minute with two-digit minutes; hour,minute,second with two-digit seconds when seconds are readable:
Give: 0,05
